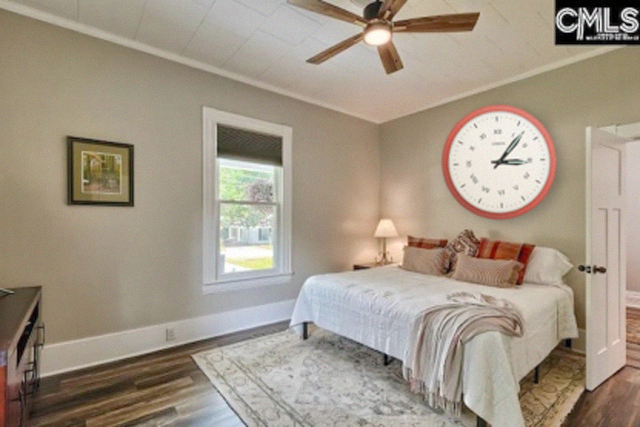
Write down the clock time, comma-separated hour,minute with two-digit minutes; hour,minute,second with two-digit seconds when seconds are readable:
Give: 3,07
